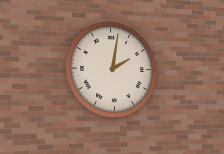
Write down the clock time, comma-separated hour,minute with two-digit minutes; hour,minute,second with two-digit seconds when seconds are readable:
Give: 2,02
